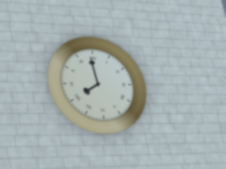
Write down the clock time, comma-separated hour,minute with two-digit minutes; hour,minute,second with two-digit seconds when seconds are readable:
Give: 7,59
